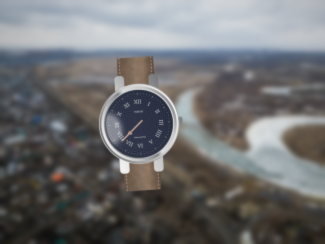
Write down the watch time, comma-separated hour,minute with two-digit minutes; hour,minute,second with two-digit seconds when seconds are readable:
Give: 7,38
